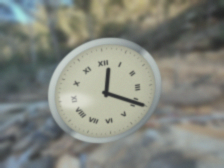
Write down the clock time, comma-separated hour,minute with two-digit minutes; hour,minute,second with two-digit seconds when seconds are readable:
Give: 12,20
